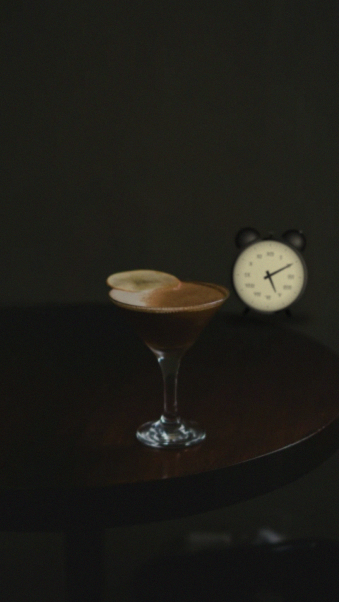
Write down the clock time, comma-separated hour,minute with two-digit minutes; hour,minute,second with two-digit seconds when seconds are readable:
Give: 5,10
